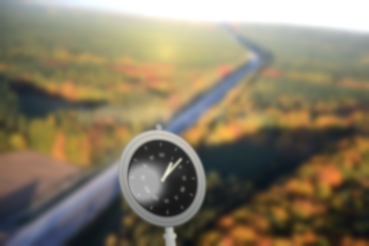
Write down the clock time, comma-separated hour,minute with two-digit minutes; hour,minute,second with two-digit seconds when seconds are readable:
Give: 1,08
